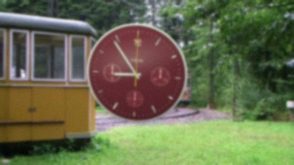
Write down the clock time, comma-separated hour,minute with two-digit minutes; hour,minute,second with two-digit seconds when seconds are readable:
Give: 8,54
